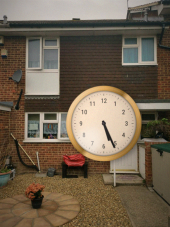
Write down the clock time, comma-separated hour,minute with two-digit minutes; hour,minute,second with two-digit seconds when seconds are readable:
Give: 5,26
